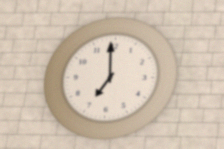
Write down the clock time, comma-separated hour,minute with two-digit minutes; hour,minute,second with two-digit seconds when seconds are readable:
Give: 6,59
